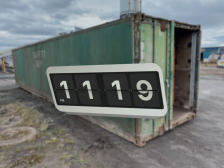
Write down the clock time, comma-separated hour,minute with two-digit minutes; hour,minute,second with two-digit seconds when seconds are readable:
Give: 11,19
